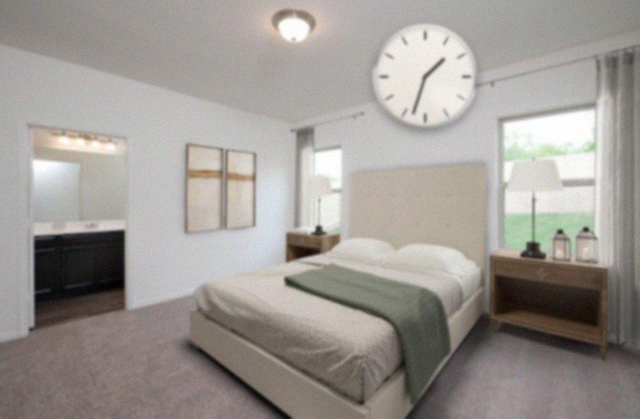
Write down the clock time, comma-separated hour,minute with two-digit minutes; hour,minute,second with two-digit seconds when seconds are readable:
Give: 1,33
